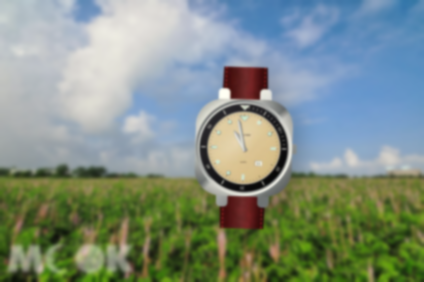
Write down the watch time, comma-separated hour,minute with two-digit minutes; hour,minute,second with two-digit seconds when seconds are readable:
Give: 10,58
